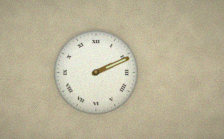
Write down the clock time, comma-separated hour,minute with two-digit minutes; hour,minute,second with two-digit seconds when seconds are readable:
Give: 2,11
